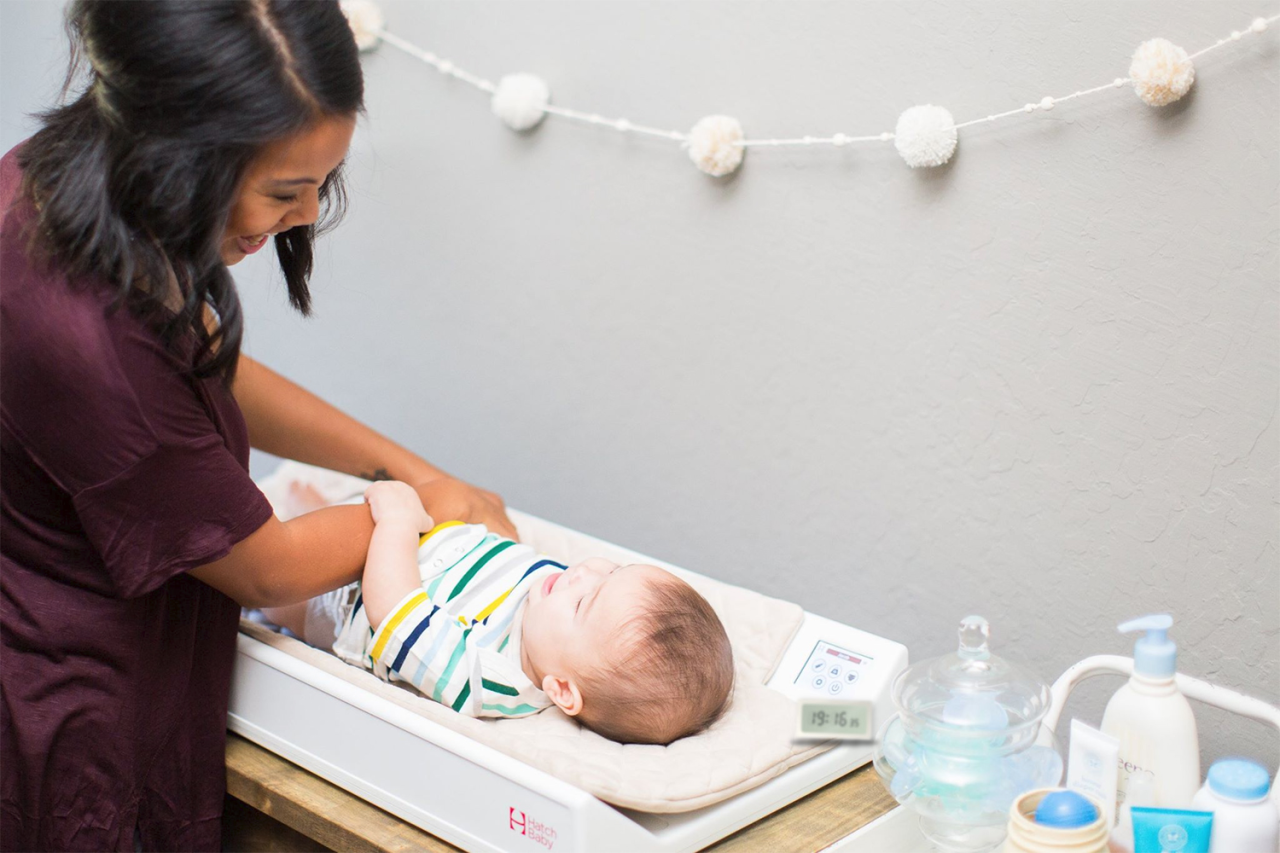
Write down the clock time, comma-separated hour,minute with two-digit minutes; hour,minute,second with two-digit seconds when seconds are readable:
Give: 19,16
